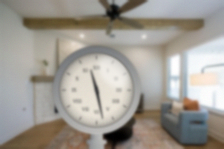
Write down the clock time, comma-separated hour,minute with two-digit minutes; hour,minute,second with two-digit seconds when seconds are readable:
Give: 11,28
